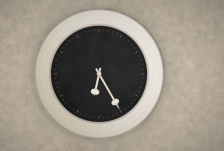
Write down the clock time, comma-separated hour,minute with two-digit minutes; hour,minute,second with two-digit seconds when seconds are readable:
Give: 6,25
